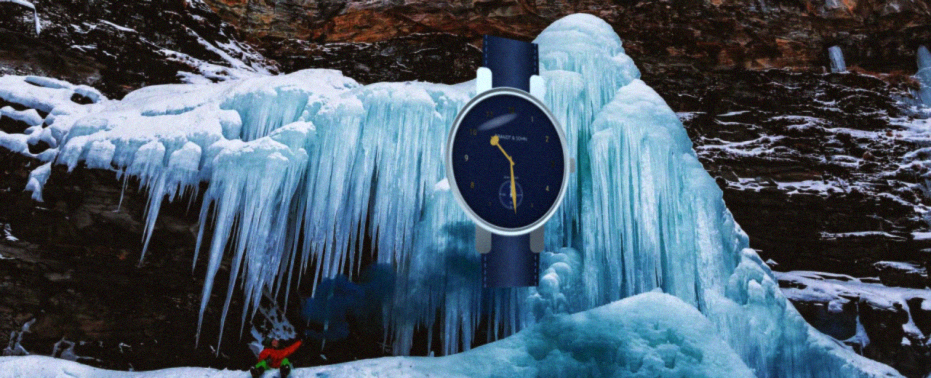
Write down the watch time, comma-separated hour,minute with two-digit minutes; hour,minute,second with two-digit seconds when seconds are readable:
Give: 10,29
